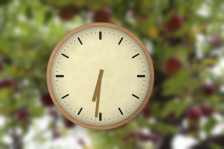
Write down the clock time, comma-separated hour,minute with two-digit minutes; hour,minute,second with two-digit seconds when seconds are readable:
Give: 6,31
